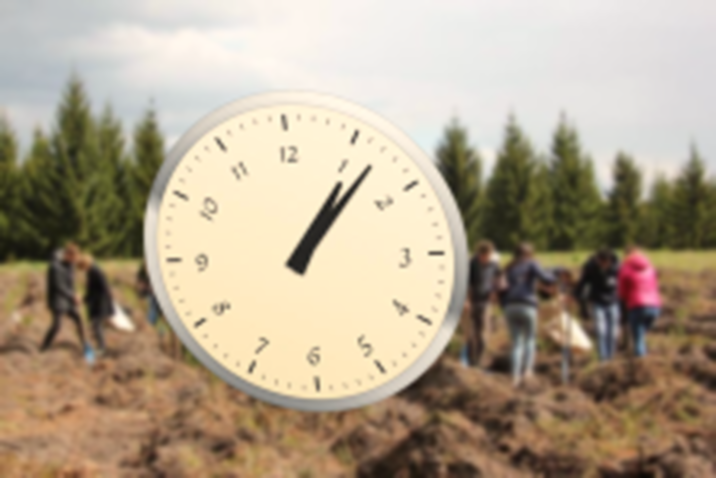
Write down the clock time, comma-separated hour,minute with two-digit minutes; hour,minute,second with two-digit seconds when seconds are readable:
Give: 1,07
